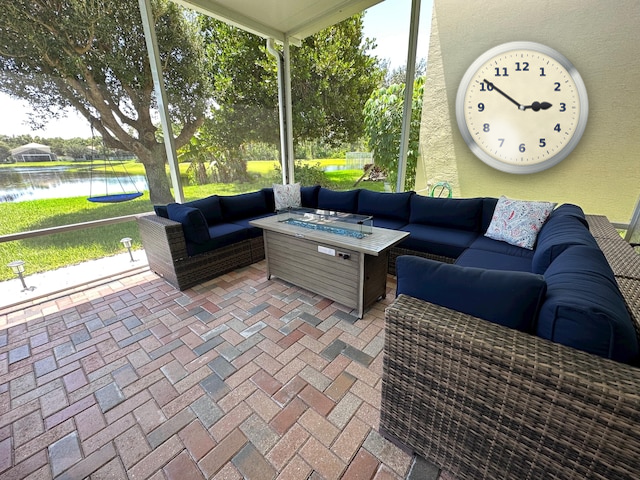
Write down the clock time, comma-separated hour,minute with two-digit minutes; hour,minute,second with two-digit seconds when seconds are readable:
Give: 2,51
